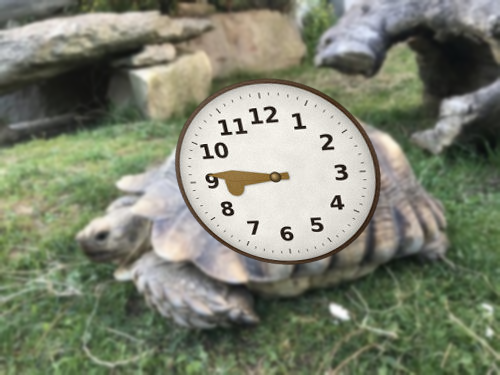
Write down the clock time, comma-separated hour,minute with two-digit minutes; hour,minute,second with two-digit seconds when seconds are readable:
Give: 8,46
